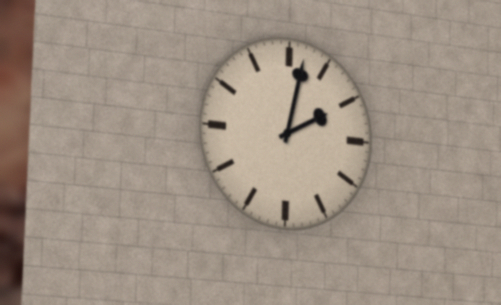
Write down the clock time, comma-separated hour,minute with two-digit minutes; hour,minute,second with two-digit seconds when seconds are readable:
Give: 2,02
